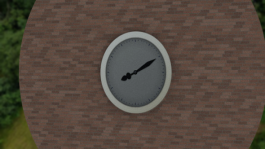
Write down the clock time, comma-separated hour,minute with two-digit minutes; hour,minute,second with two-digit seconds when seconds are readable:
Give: 8,10
